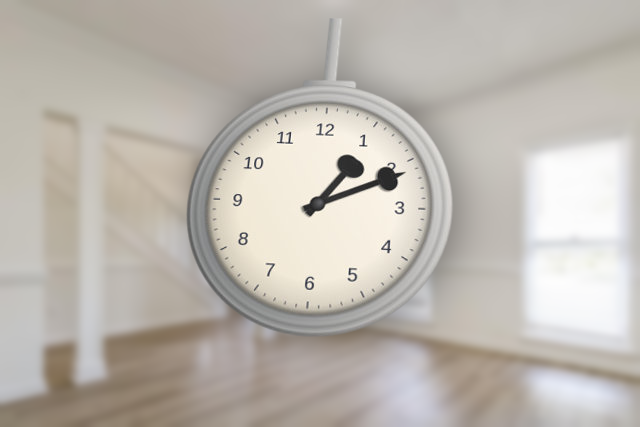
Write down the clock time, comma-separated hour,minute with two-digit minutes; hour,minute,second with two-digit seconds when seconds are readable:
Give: 1,11
